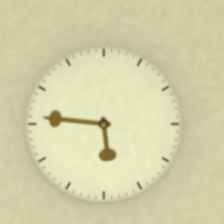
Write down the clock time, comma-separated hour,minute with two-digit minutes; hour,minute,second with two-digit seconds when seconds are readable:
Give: 5,46
